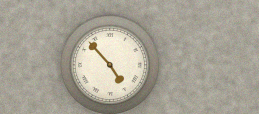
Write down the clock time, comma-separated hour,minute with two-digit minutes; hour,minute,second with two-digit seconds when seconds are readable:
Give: 4,53
